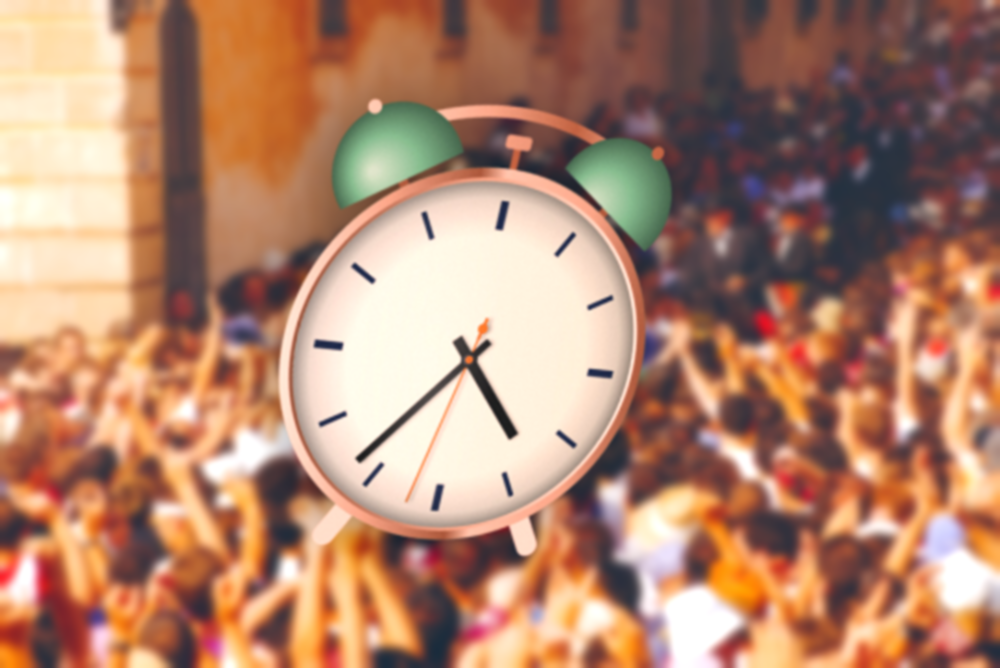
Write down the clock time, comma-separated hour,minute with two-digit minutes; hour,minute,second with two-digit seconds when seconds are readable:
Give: 4,36,32
